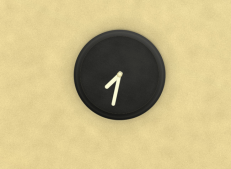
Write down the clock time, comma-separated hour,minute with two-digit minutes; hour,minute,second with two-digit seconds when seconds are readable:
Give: 7,32
